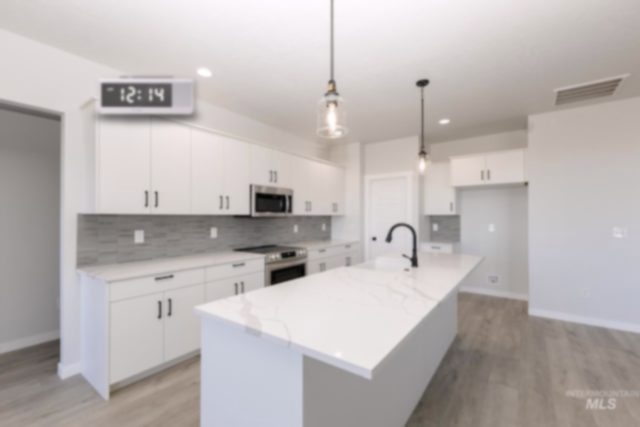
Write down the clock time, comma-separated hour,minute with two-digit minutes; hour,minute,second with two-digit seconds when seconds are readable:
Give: 12,14
